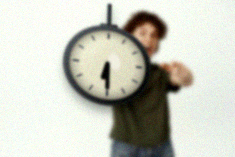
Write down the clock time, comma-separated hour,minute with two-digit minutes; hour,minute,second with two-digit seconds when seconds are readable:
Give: 6,30
